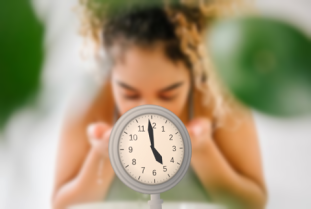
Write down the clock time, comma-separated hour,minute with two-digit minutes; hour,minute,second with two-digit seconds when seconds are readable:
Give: 4,59
